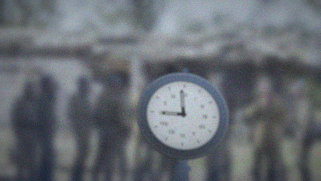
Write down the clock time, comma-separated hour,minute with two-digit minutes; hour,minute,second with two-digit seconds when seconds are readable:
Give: 8,59
